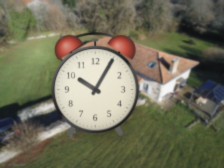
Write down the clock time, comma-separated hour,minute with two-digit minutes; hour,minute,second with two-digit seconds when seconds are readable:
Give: 10,05
